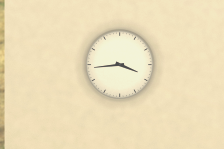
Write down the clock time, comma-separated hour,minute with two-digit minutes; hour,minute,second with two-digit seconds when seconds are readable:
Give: 3,44
